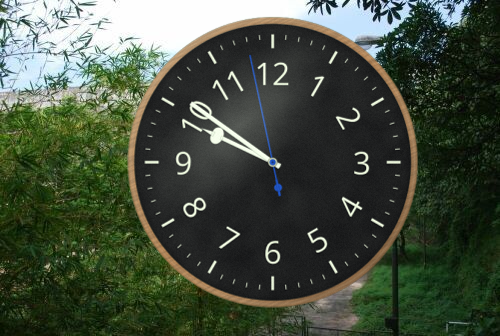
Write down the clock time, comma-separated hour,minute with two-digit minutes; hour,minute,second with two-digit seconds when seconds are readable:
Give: 9,50,58
